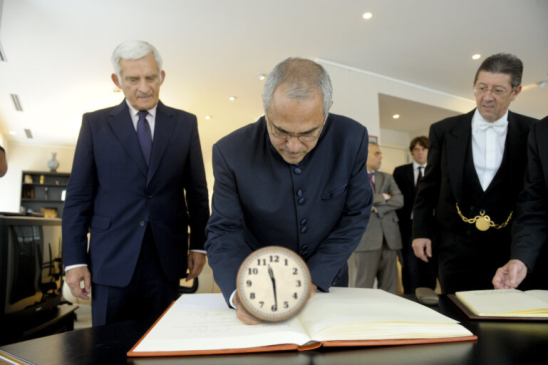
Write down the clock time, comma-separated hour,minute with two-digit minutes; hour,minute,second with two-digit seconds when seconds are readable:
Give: 11,29
